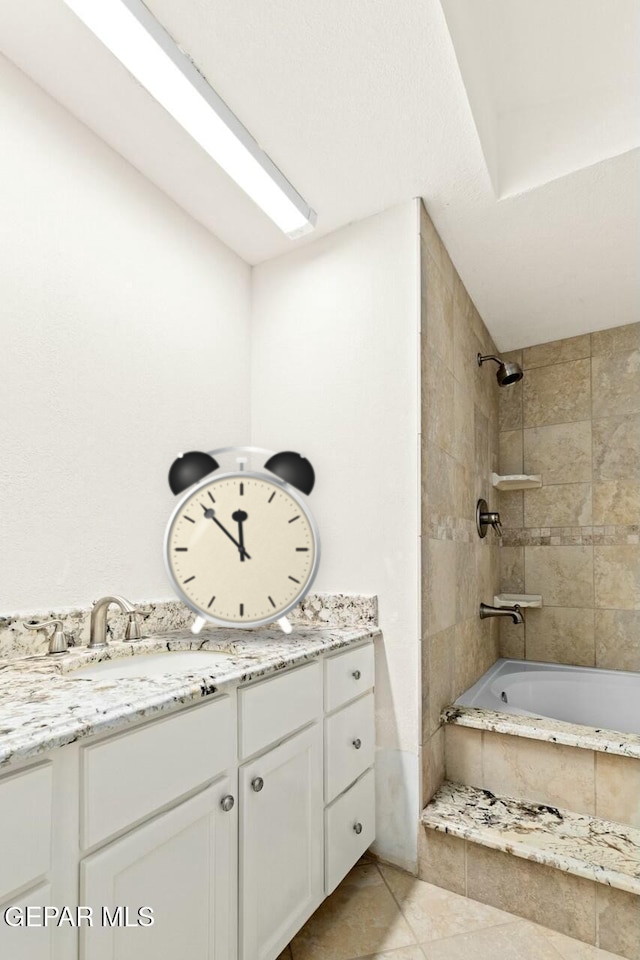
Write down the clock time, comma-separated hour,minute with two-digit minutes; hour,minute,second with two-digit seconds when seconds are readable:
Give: 11,53
